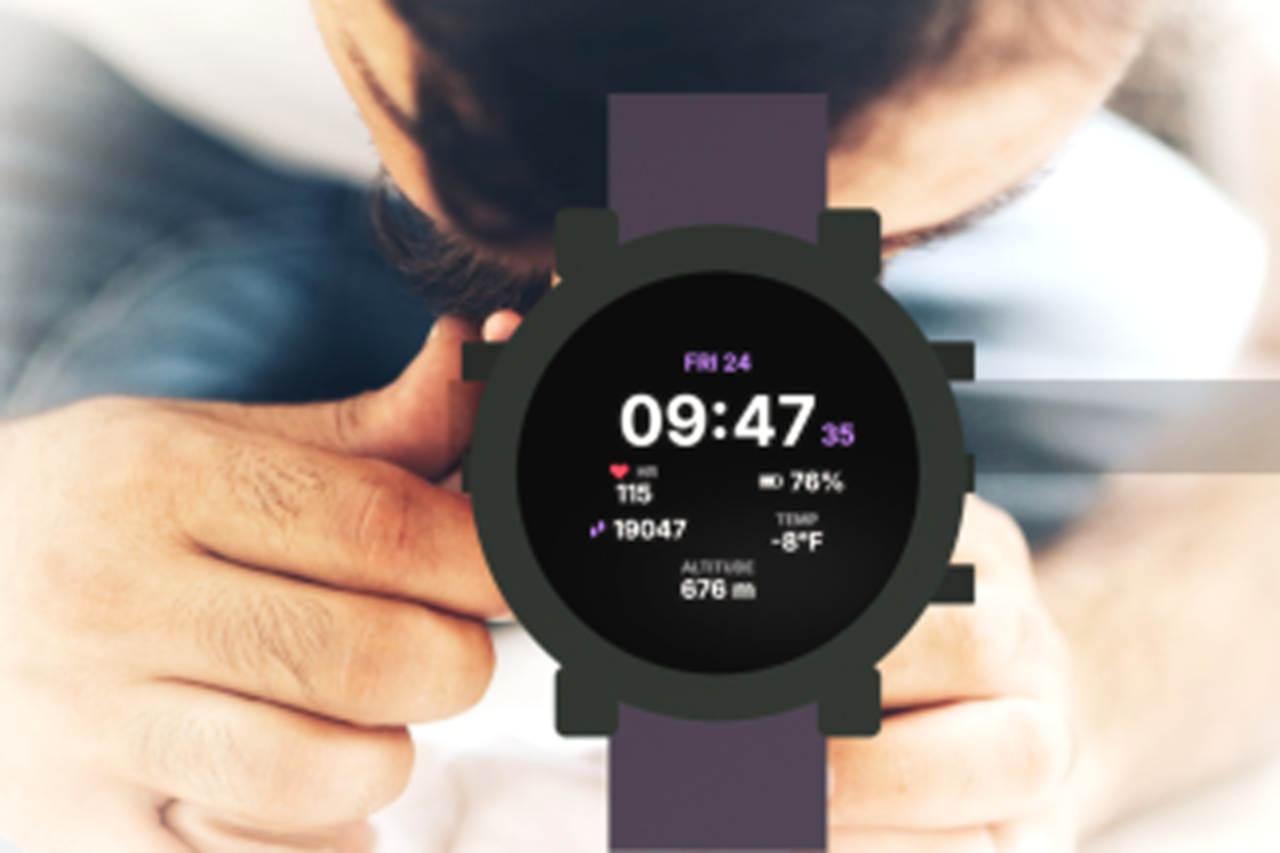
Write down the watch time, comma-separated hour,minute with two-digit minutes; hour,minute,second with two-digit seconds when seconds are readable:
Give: 9,47
